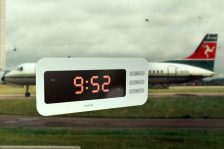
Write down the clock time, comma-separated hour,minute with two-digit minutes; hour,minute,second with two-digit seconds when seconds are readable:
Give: 9,52
